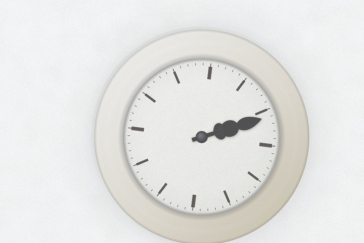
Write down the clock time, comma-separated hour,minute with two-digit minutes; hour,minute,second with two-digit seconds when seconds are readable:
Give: 2,11
